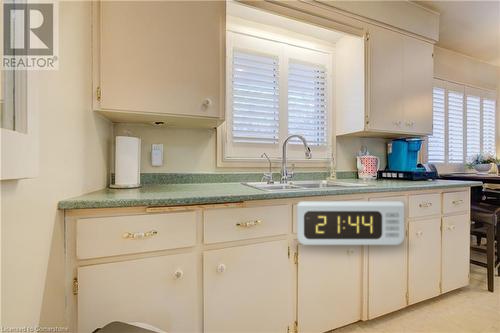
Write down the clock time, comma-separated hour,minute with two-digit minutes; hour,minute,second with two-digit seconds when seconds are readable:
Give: 21,44
